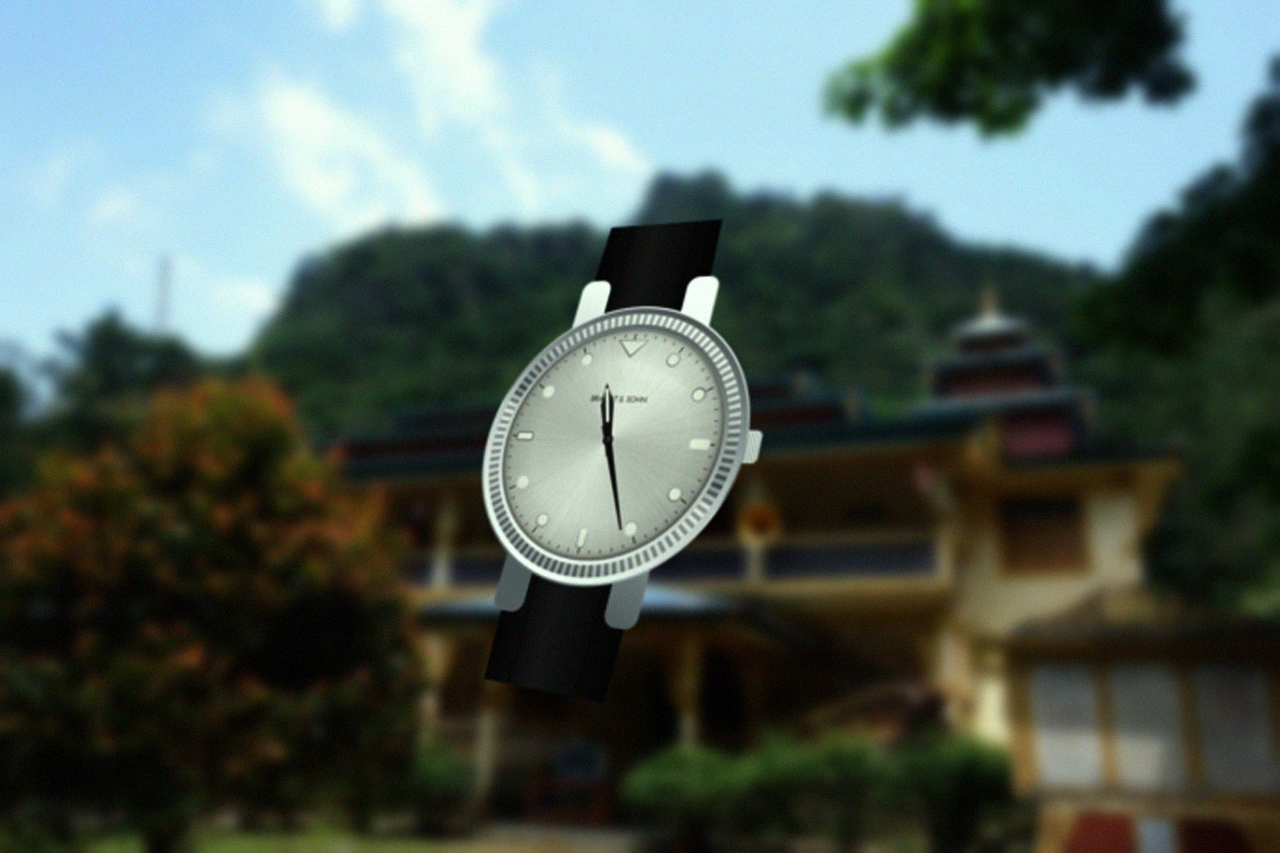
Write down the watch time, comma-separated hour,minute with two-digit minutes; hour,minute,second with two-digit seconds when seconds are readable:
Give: 11,26
